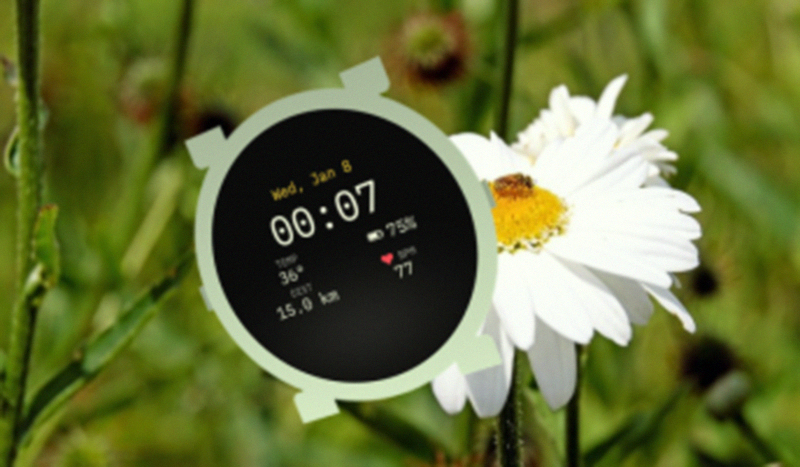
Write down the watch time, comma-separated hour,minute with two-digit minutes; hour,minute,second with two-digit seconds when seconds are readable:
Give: 0,07
